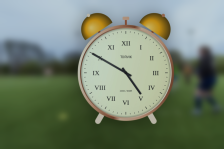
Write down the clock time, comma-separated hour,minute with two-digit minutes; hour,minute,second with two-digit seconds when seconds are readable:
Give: 4,50
